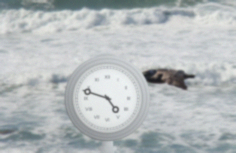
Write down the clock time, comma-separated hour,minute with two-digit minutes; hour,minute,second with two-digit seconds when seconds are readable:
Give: 4,48
